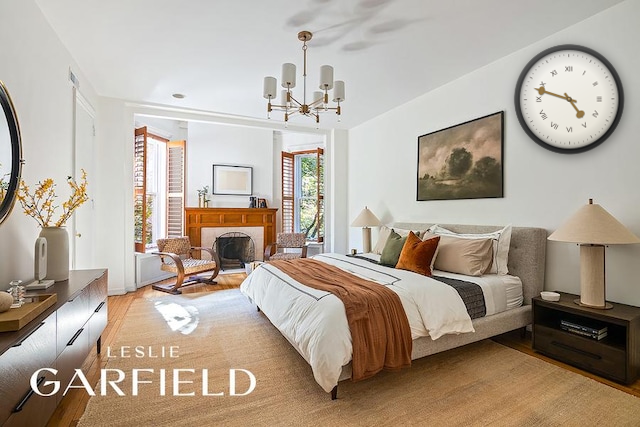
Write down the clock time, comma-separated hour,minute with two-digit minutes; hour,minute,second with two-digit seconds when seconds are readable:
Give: 4,48
